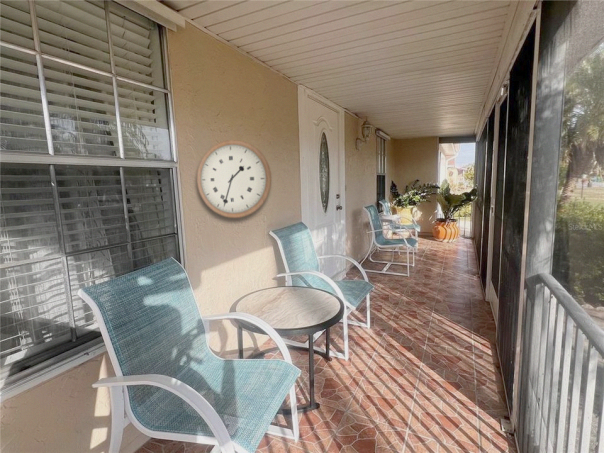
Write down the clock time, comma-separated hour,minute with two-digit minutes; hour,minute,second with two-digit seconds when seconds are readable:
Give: 1,33
